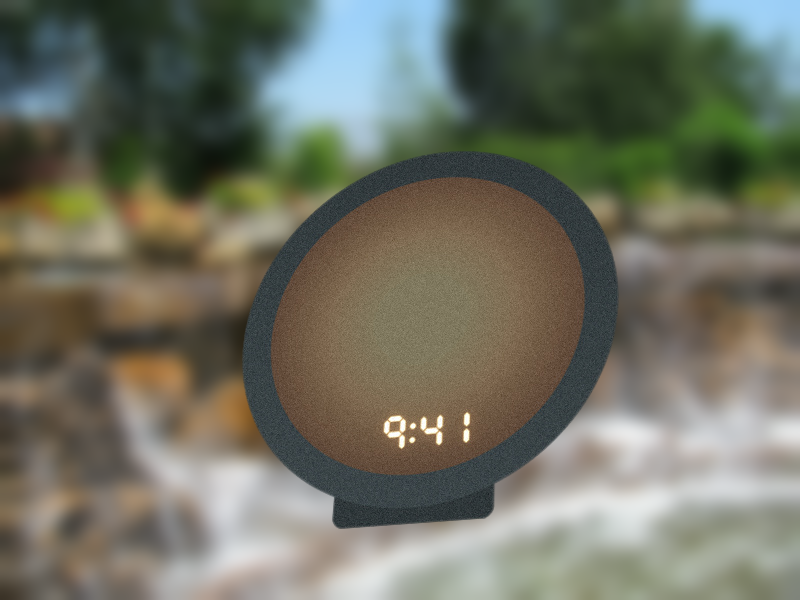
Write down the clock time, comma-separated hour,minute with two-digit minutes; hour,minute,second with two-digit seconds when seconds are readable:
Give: 9,41
